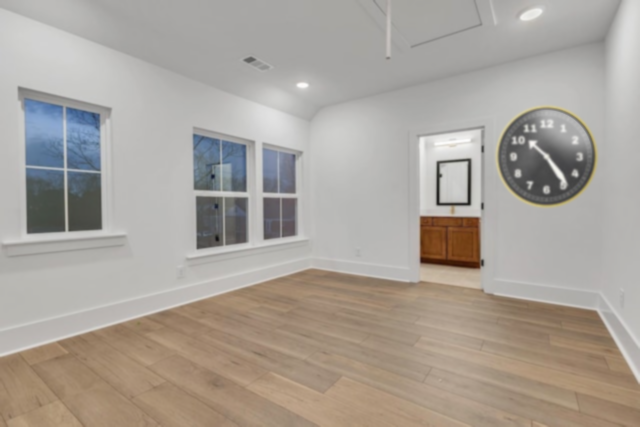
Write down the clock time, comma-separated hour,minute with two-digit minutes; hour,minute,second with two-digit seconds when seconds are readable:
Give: 10,24
